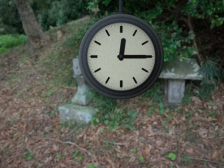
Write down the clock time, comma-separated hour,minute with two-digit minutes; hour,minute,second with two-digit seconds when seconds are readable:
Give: 12,15
